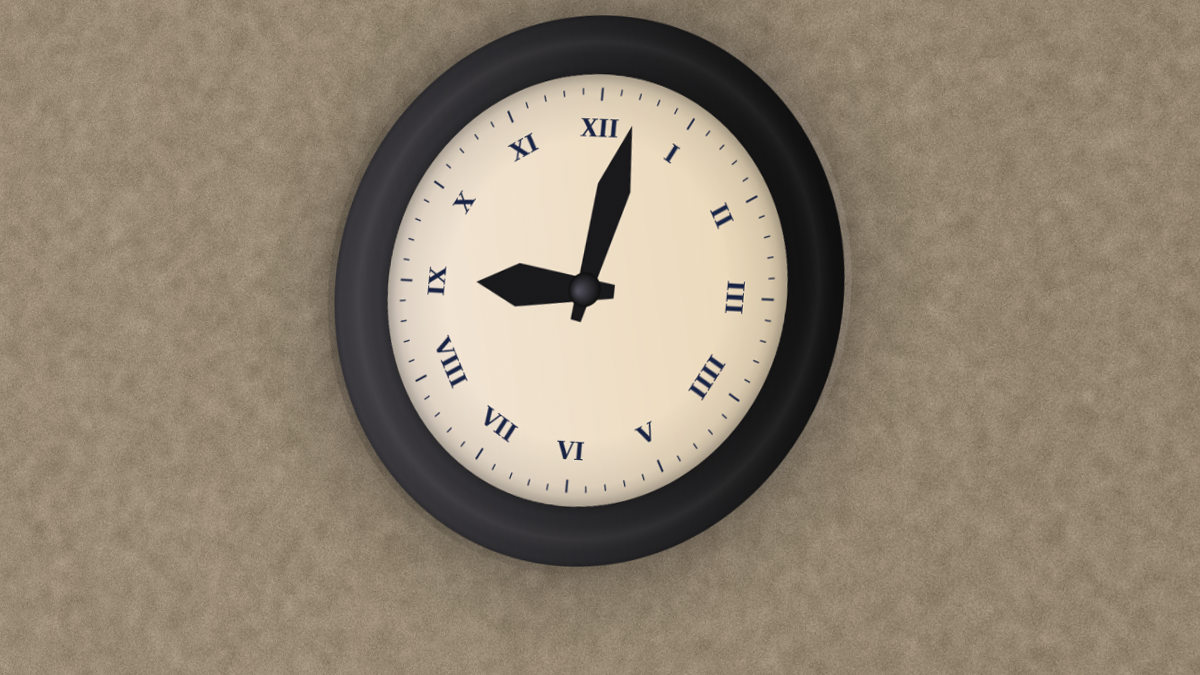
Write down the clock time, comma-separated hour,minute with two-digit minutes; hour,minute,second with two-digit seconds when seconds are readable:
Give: 9,02
